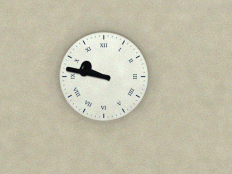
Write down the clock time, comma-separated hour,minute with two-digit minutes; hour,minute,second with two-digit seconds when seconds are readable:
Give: 9,47
